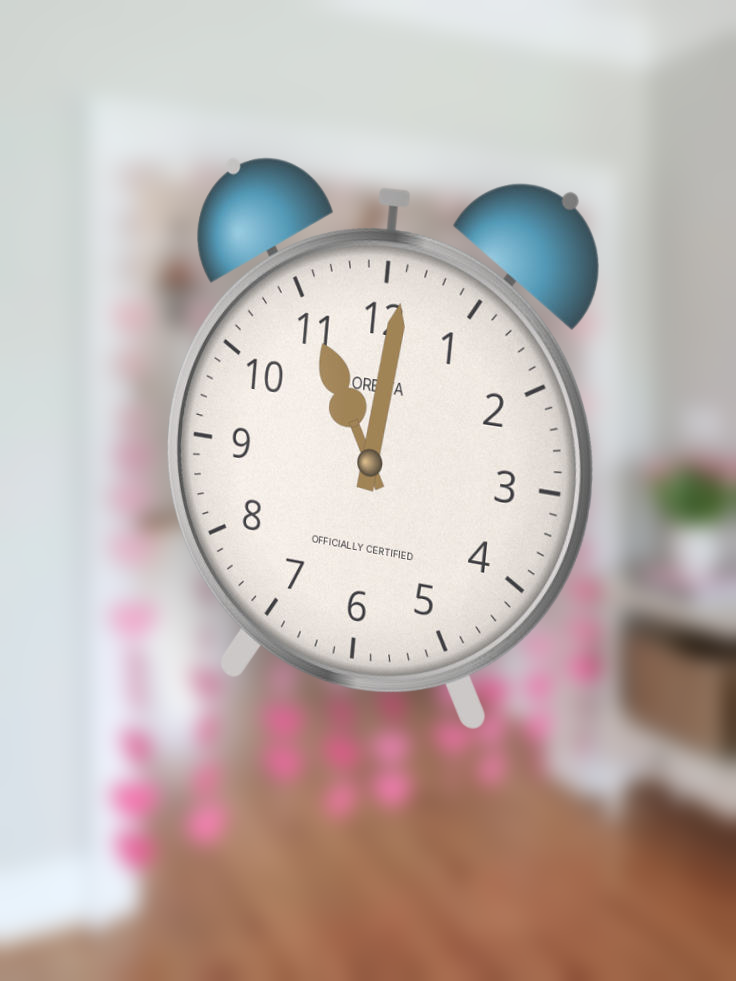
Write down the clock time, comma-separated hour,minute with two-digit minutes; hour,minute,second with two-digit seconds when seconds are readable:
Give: 11,01
